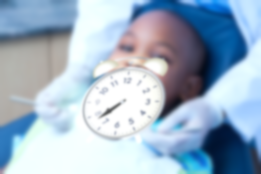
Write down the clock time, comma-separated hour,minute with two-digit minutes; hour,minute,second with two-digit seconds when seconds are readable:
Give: 7,38
